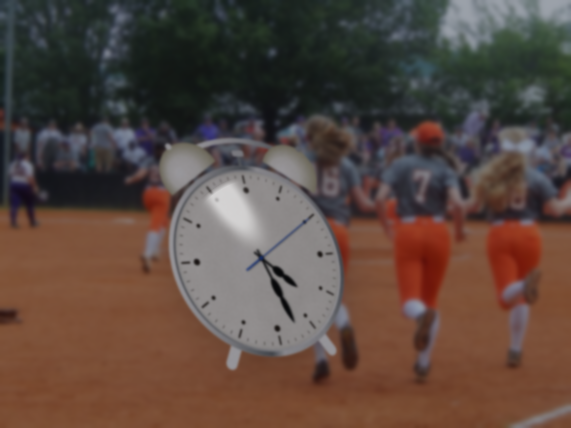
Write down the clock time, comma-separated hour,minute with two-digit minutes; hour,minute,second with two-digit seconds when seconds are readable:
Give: 4,27,10
